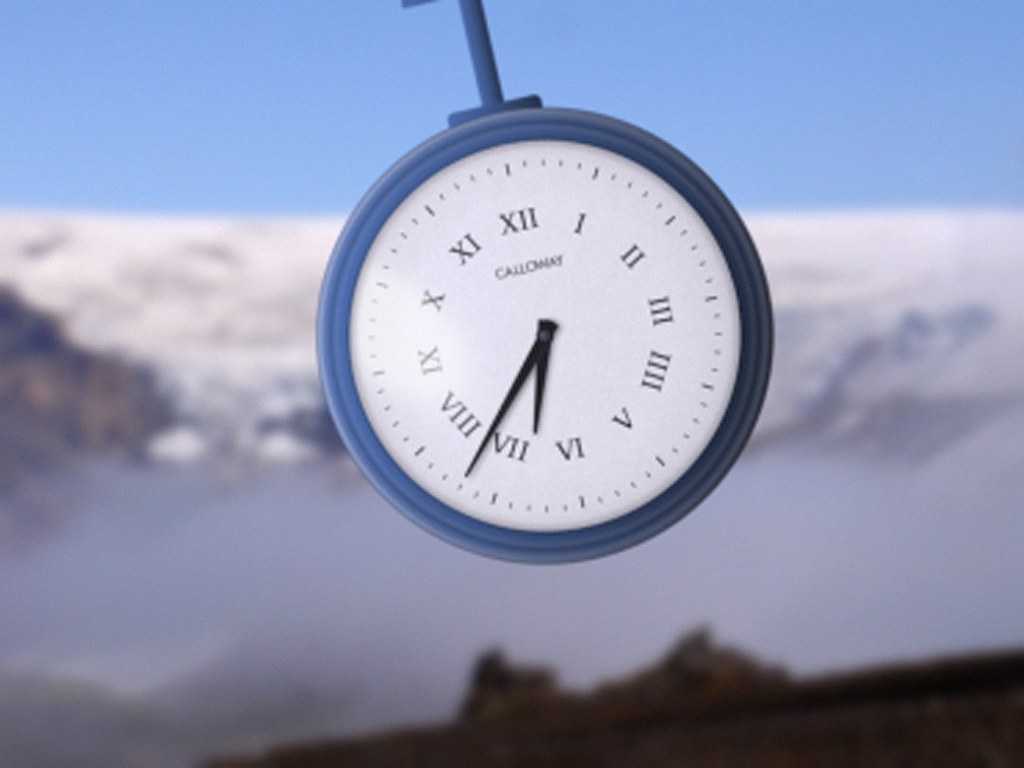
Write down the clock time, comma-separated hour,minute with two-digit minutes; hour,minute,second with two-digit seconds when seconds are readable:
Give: 6,37
